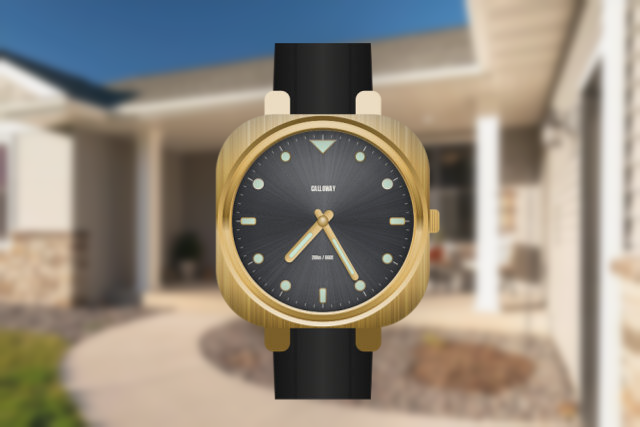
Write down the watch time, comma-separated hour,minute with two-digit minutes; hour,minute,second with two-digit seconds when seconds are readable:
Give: 7,25
